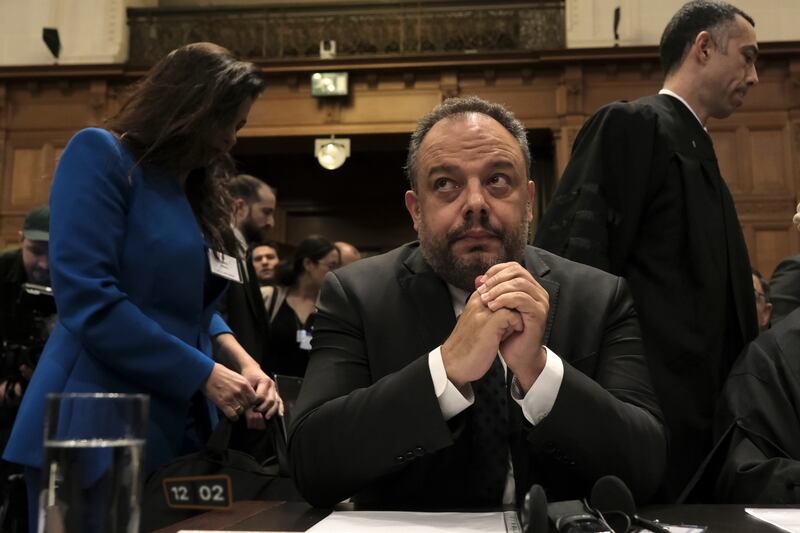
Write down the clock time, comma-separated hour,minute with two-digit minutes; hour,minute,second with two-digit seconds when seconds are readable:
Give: 12,02
